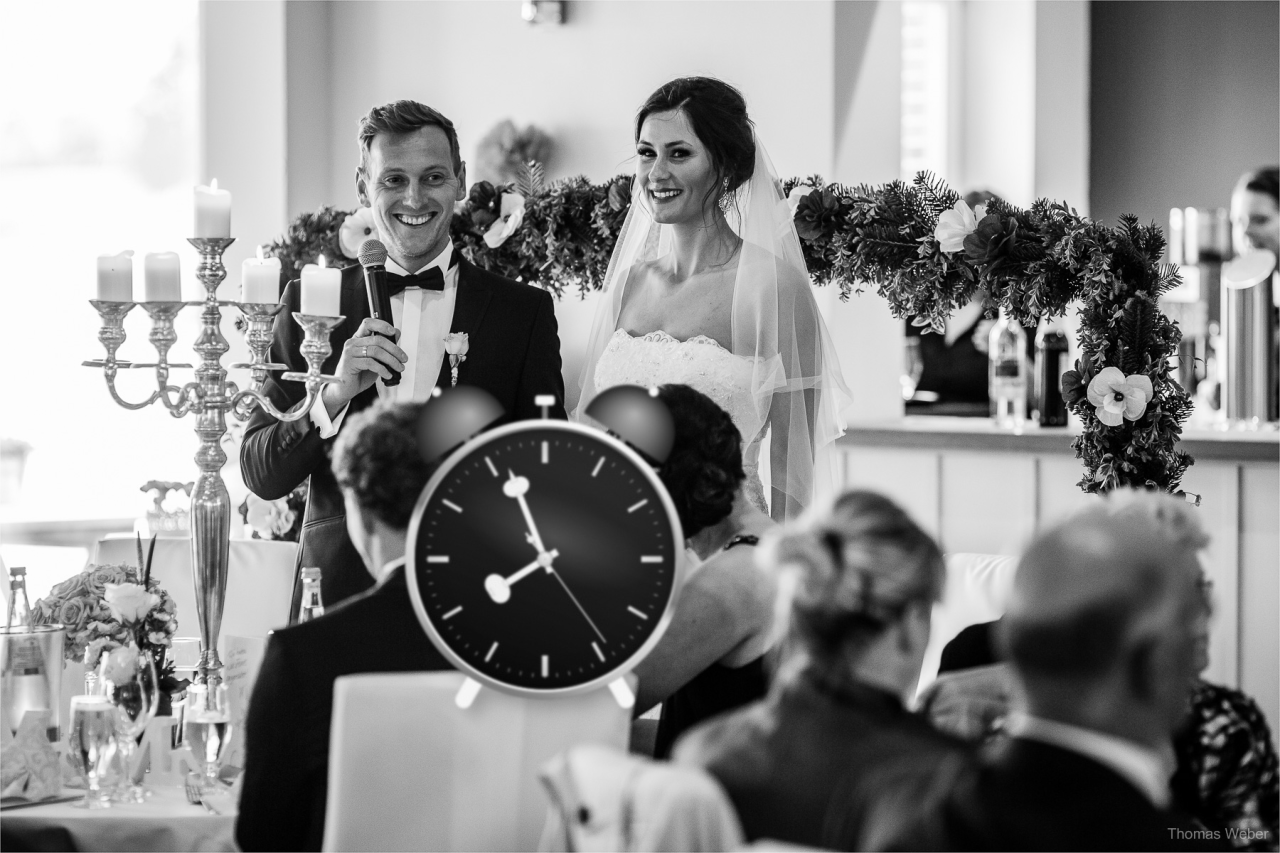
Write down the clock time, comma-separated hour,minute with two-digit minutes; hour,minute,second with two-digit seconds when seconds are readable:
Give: 7,56,24
